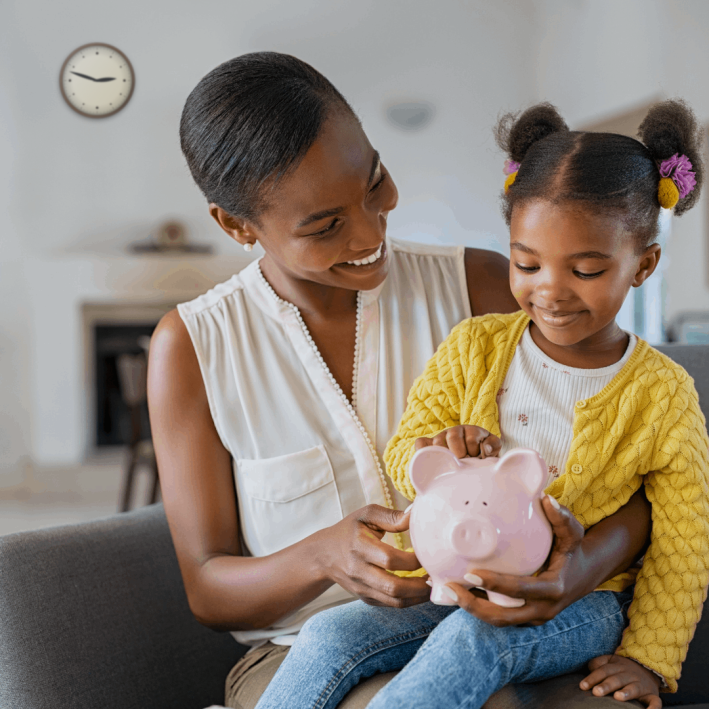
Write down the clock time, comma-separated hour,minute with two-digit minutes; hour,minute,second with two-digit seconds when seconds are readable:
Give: 2,48
